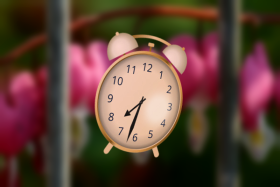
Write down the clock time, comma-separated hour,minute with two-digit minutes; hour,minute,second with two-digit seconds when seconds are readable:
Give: 7,32
